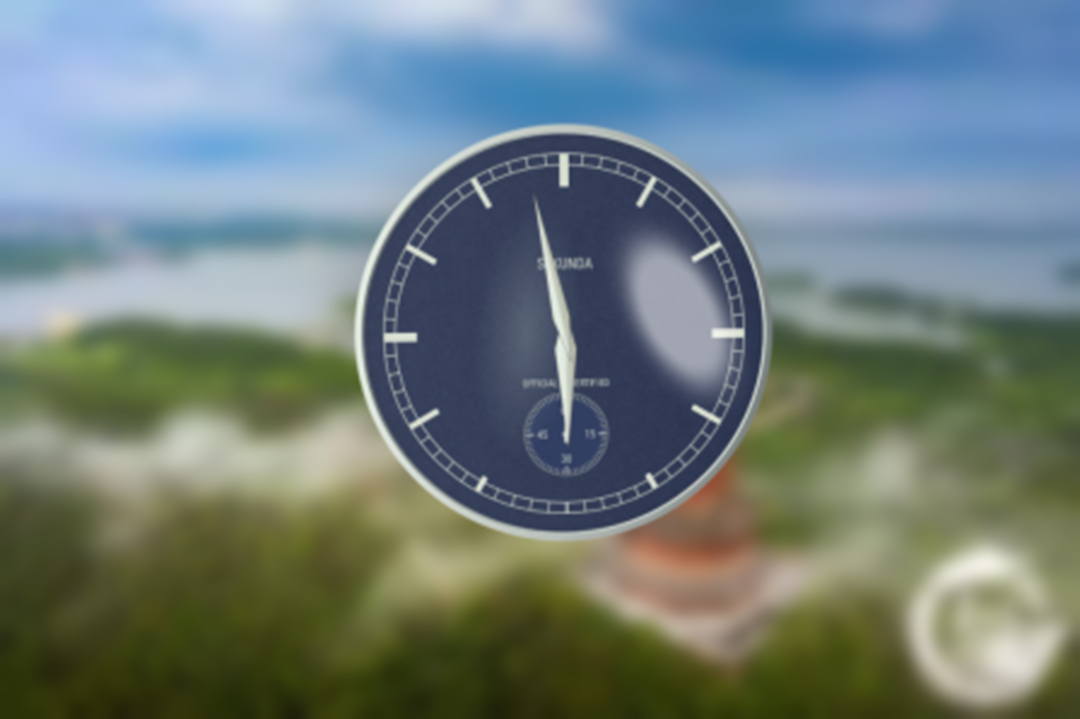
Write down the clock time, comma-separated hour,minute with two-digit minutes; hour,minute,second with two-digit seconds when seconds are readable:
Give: 5,58
